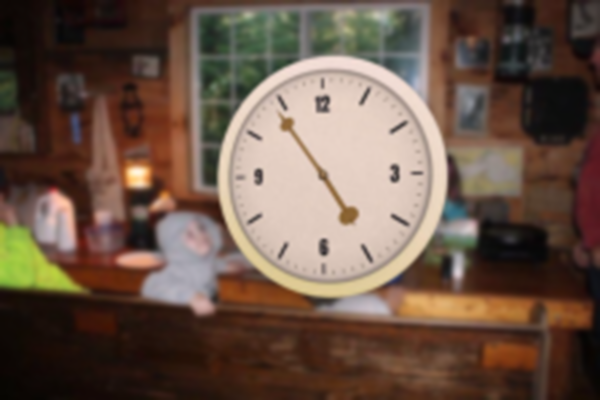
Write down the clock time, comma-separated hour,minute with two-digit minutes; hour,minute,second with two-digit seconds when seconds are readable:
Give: 4,54
